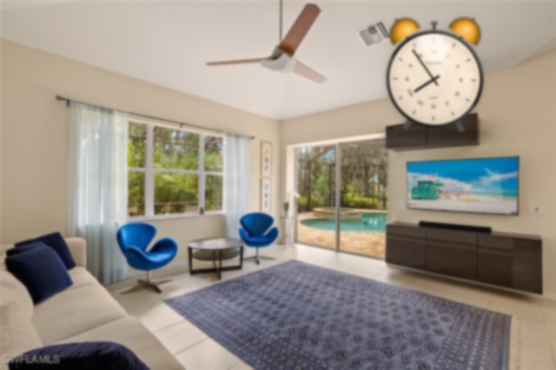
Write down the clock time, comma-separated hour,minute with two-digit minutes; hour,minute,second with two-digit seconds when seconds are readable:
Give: 7,54
